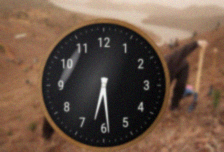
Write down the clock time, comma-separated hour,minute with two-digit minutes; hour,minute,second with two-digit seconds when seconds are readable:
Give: 6,29
